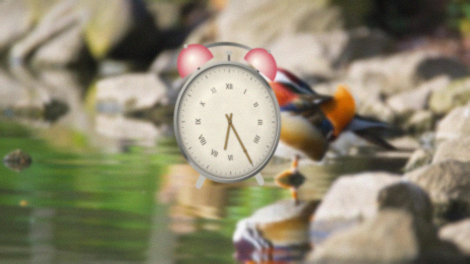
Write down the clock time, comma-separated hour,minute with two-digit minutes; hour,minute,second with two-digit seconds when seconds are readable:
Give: 6,25
